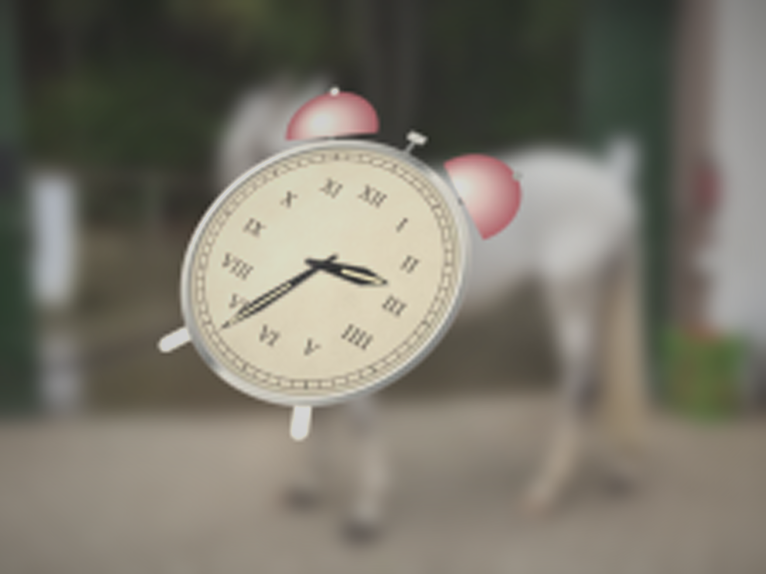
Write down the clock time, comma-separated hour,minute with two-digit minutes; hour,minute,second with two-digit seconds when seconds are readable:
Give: 2,34
